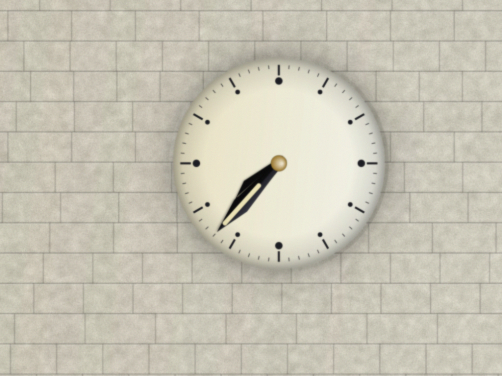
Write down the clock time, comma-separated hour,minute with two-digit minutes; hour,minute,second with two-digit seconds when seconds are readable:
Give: 7,37
